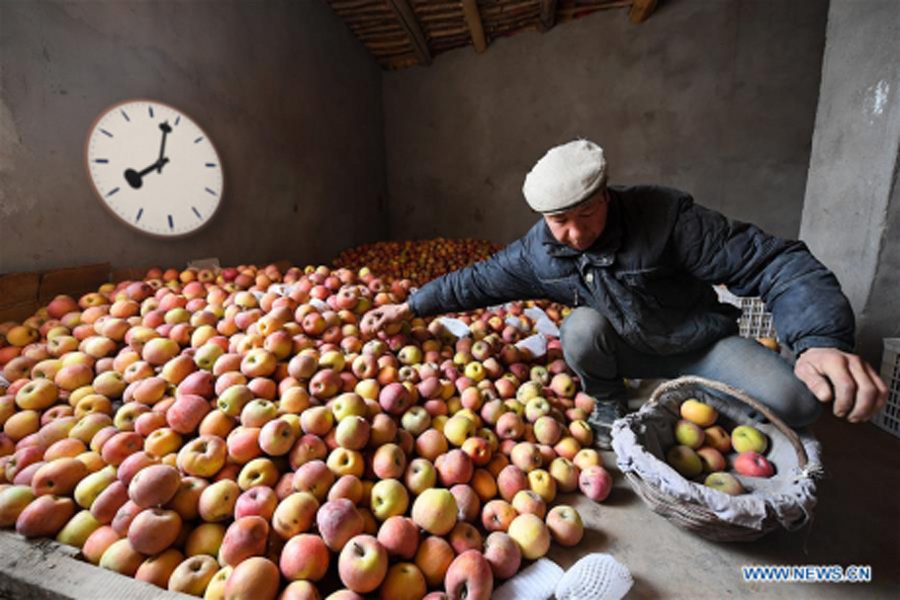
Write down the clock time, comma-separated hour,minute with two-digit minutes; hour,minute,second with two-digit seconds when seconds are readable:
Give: 8,03
